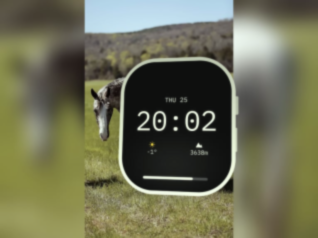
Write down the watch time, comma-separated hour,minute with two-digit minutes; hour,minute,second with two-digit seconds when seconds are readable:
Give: 20,02
